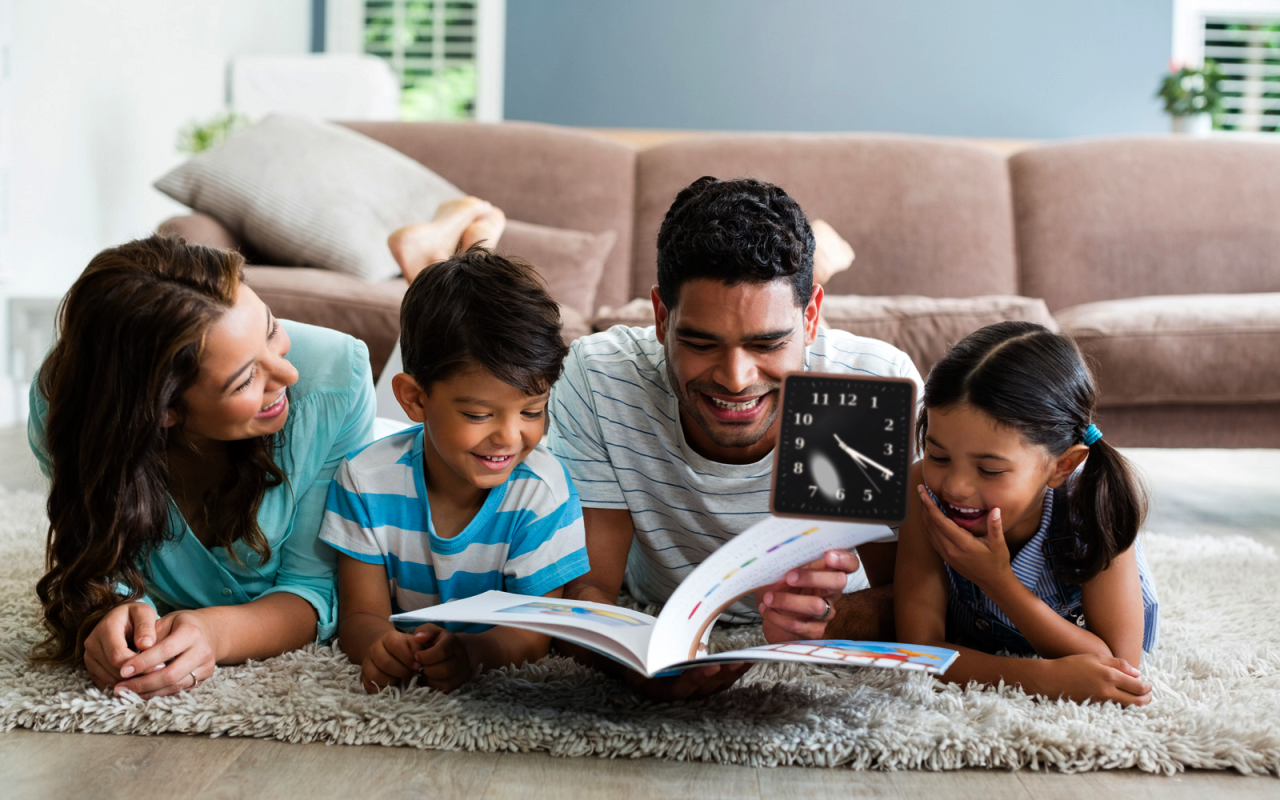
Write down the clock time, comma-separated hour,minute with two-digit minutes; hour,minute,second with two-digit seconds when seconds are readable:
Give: 4,19,23
